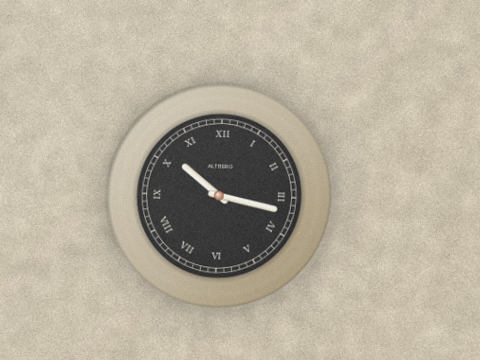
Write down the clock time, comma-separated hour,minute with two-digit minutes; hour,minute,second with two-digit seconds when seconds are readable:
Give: 10,17
